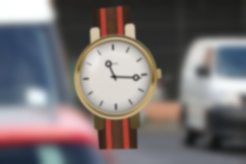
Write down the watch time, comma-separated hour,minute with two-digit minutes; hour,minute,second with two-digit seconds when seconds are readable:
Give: 11,16
